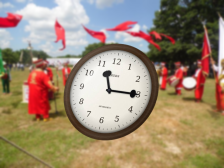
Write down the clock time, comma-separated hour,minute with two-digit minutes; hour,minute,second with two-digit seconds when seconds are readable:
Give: 11,15
